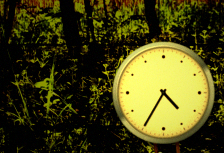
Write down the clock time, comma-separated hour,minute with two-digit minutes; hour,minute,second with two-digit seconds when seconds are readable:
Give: 4,35
